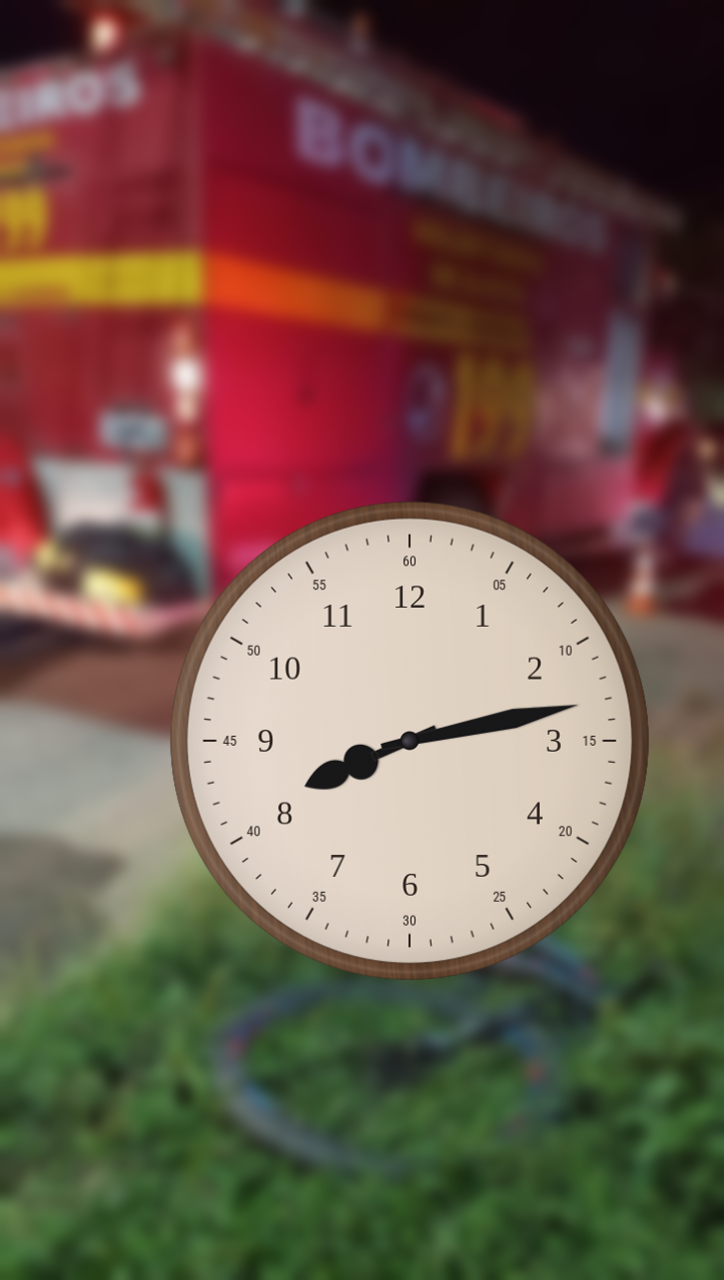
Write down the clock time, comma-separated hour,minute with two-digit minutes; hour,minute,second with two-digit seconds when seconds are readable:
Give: 8,13
